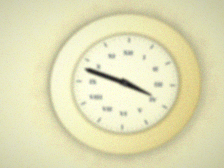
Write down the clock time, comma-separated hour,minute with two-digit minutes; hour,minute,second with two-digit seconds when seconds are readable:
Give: 3,48
